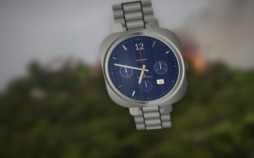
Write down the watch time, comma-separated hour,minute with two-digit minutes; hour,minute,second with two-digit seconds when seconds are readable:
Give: 6,48
